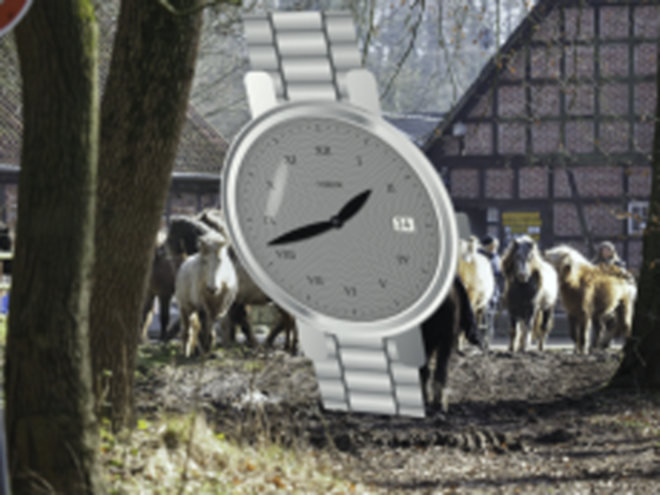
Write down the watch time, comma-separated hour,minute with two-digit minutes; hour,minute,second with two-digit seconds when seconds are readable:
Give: 1,42
